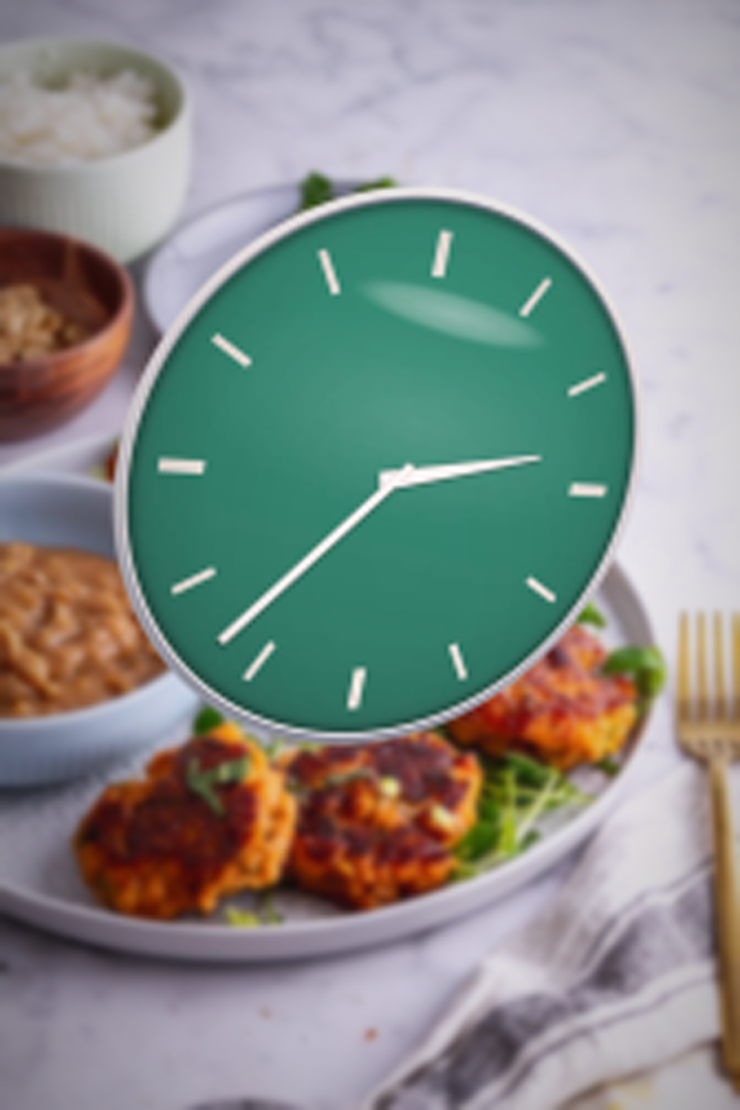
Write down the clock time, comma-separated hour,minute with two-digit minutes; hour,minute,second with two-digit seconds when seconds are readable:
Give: 2,37
